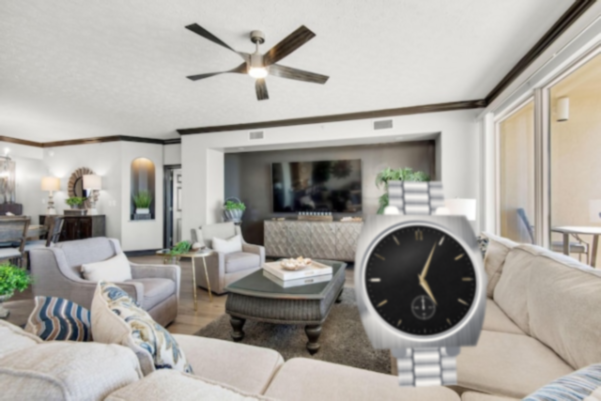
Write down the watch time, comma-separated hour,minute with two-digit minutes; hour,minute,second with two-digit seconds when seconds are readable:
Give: 5,04
